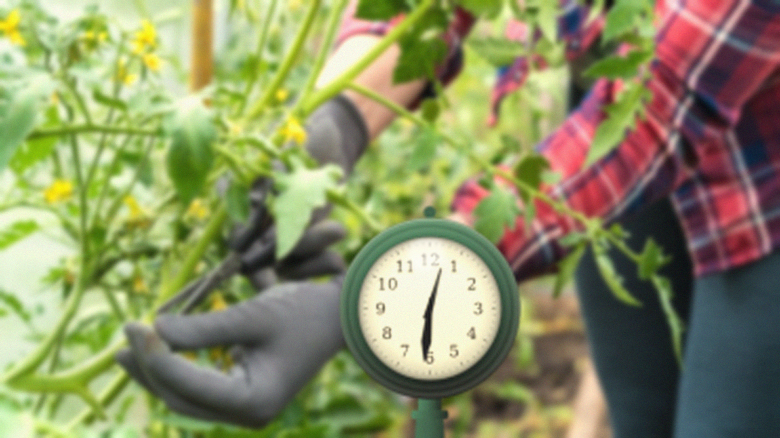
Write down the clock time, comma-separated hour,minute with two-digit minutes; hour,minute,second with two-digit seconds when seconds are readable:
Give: 12,31
